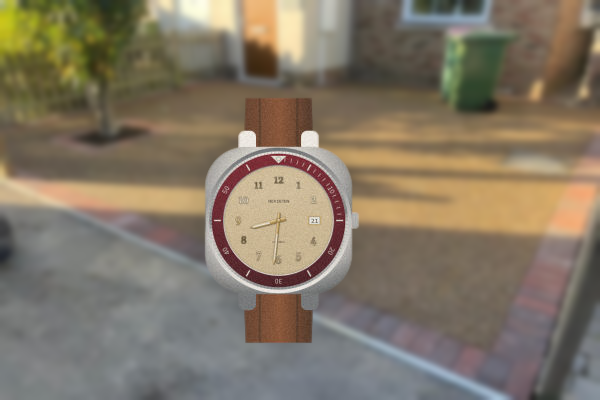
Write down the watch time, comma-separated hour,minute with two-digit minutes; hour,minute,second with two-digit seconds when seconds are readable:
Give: 8,31
